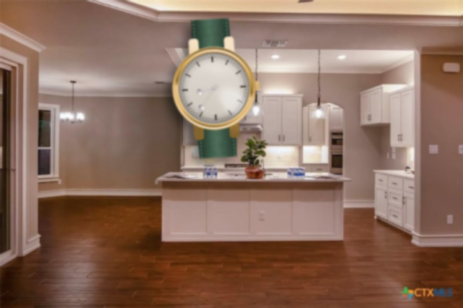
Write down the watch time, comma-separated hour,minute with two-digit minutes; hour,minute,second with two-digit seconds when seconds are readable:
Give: 8,36
